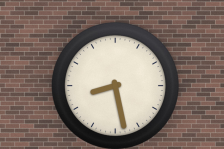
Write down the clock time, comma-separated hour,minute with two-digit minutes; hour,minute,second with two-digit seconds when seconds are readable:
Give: 8,28
